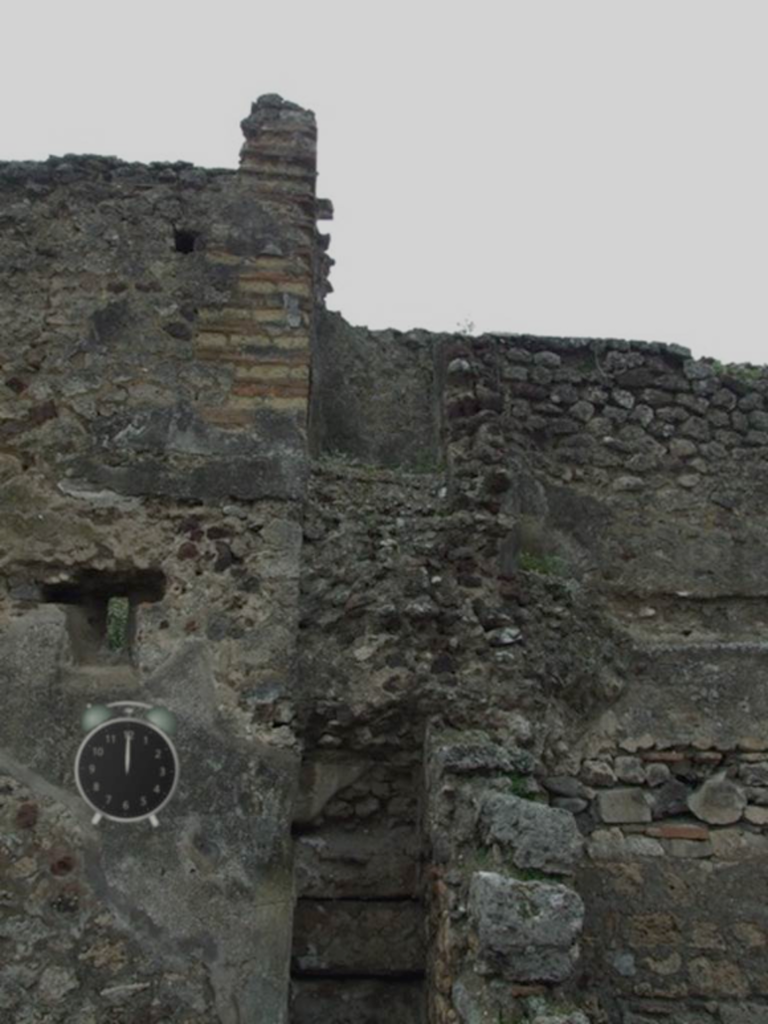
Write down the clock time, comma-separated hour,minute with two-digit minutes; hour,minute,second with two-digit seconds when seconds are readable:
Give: 12,00
